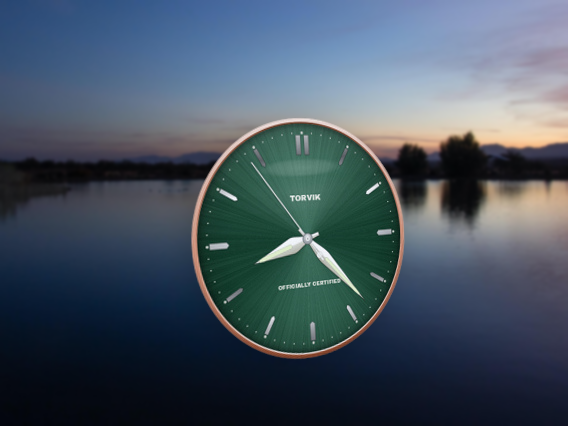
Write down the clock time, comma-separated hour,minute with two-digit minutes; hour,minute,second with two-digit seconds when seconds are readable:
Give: 8,22,54
